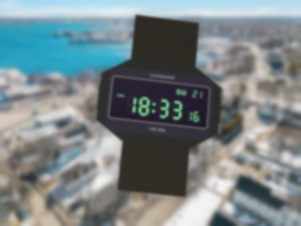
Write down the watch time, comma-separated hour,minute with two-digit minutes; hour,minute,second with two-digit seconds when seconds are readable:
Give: 18,33
